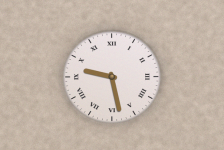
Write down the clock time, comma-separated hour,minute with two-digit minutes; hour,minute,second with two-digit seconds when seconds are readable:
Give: 9,28
